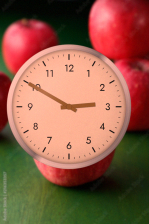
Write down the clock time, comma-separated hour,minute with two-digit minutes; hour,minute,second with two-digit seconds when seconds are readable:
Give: 2,50
